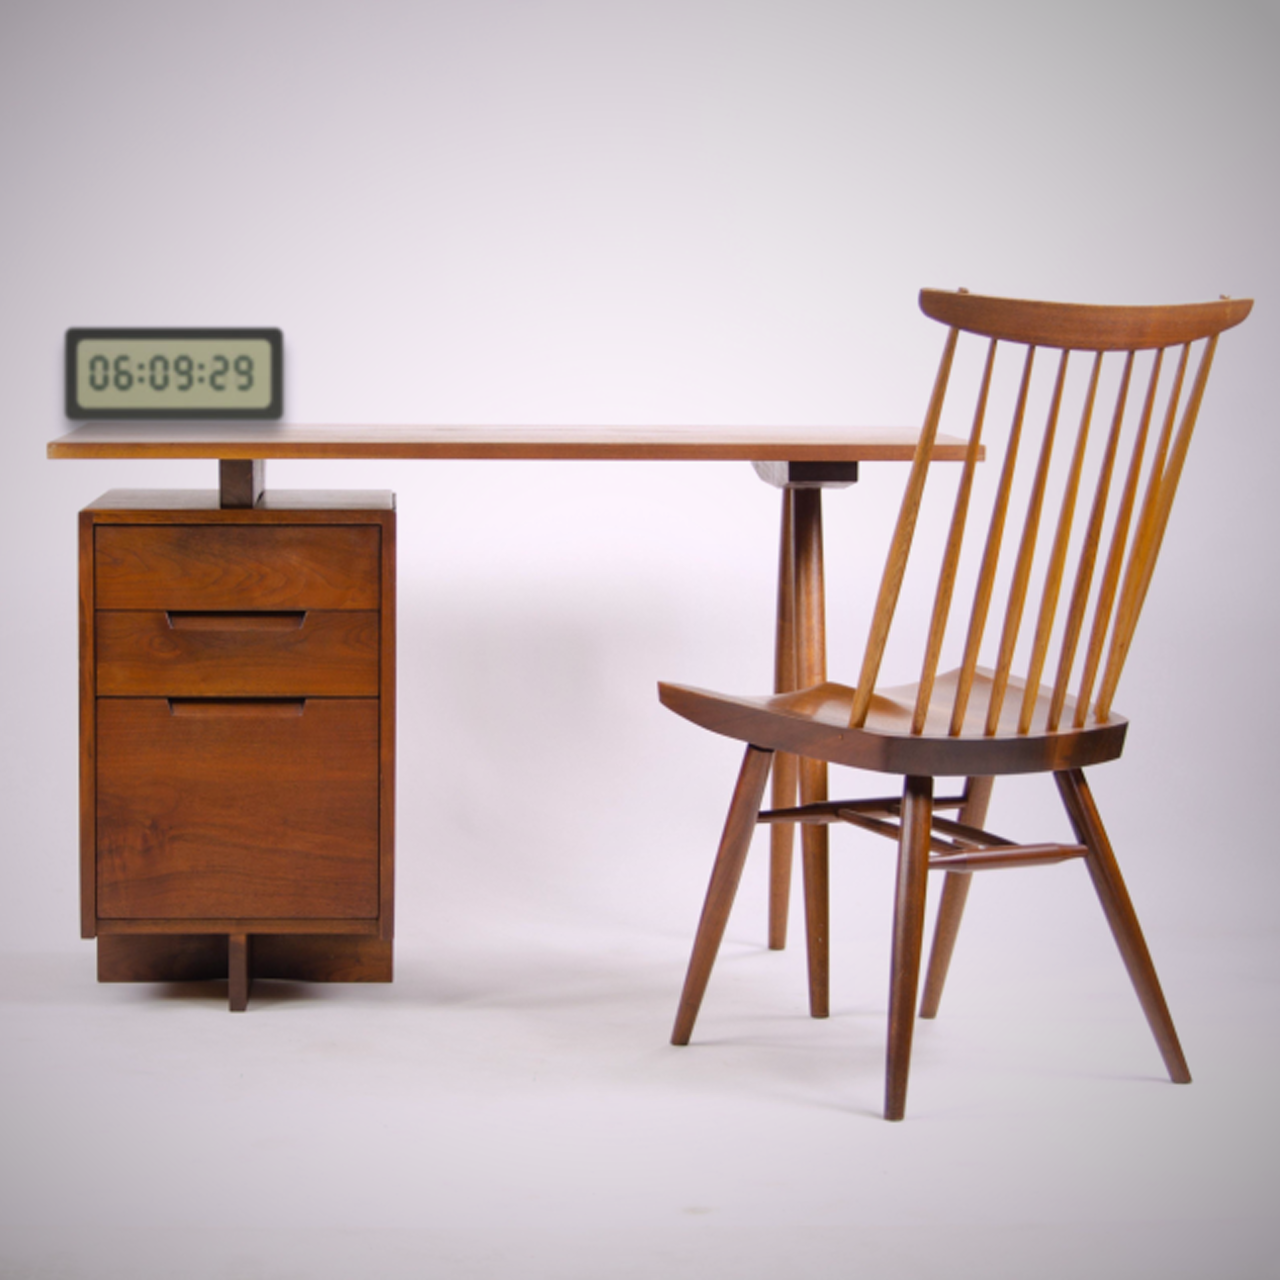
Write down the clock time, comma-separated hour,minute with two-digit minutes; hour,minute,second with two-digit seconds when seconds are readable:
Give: 6,09,29
